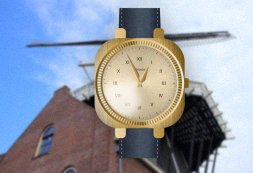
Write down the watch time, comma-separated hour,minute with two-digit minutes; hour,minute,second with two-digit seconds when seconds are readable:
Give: 12,56
